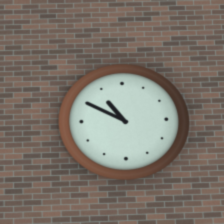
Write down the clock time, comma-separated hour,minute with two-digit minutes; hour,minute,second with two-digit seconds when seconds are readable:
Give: 10,50
